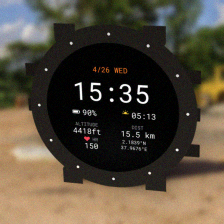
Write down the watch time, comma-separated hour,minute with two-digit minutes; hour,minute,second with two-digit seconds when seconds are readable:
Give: 15,35
